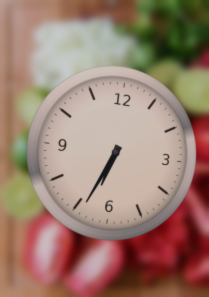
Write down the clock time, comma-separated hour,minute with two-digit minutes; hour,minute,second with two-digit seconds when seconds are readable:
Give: 6,34
